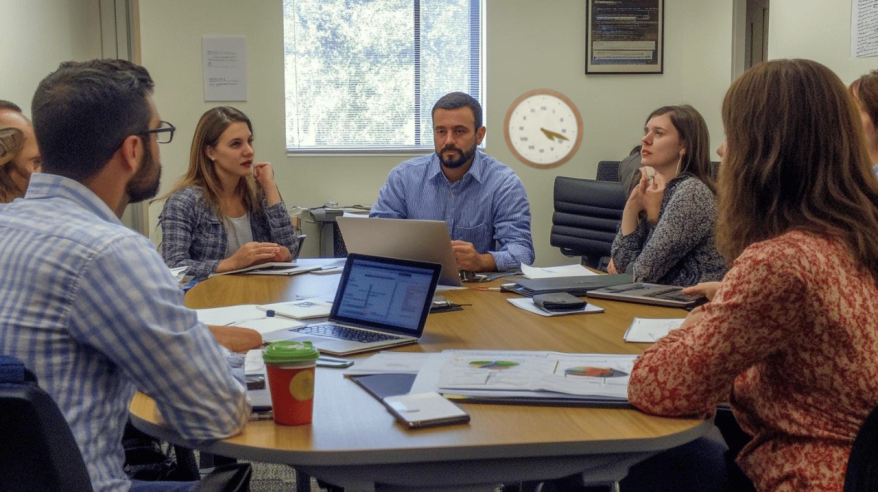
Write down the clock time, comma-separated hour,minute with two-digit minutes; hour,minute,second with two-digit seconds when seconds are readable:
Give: 4,18
